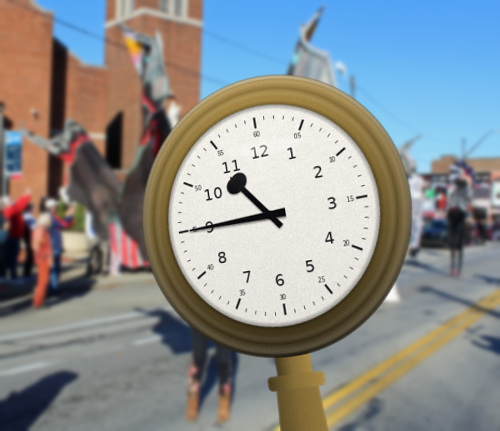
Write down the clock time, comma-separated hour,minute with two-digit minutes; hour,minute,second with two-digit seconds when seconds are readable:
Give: 10,45
